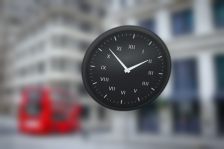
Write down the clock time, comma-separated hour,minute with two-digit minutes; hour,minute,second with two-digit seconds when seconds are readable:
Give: 1,52
